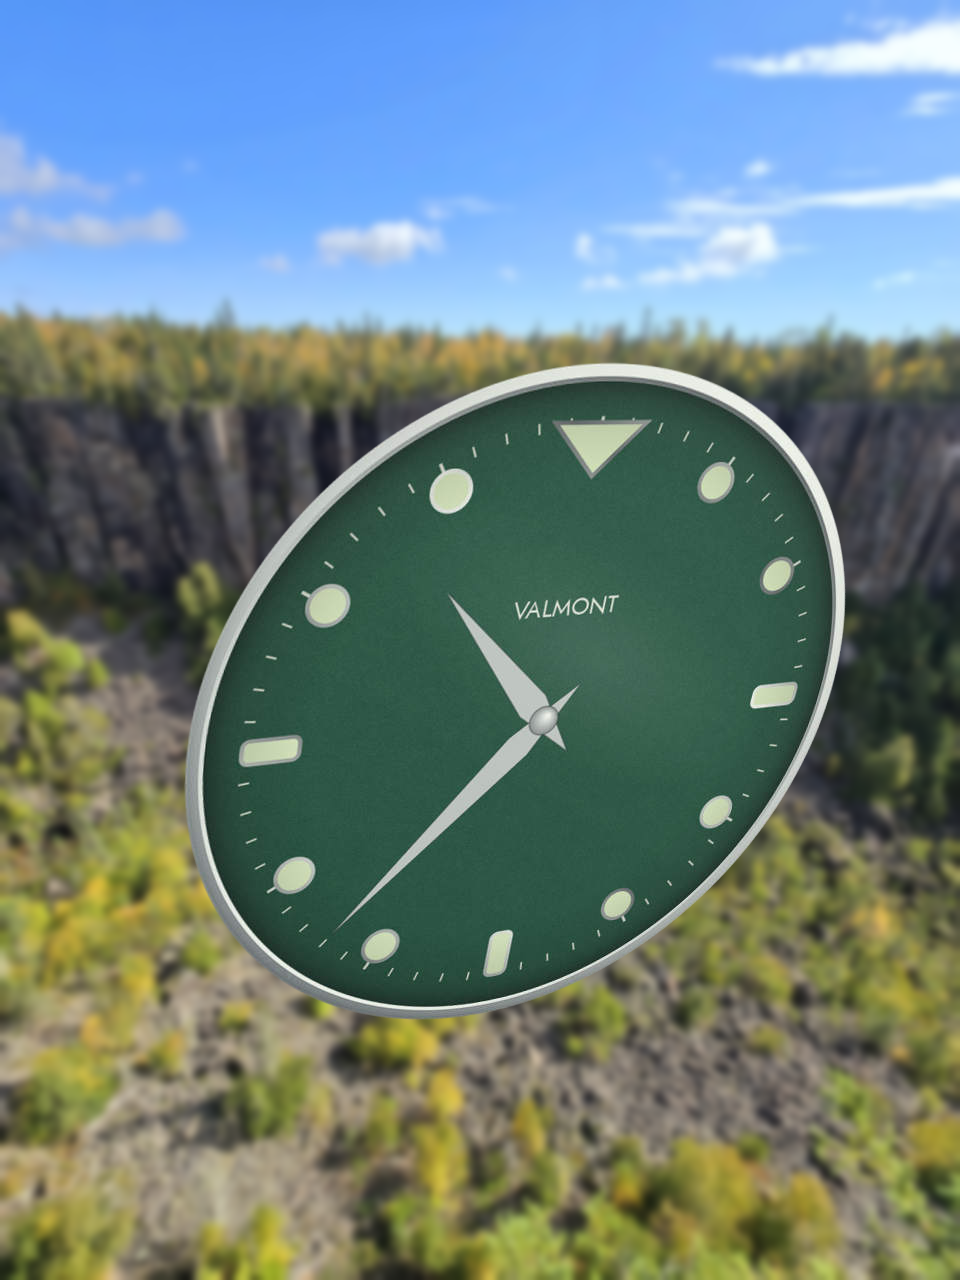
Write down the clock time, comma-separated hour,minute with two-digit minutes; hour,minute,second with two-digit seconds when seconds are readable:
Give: 10,37
